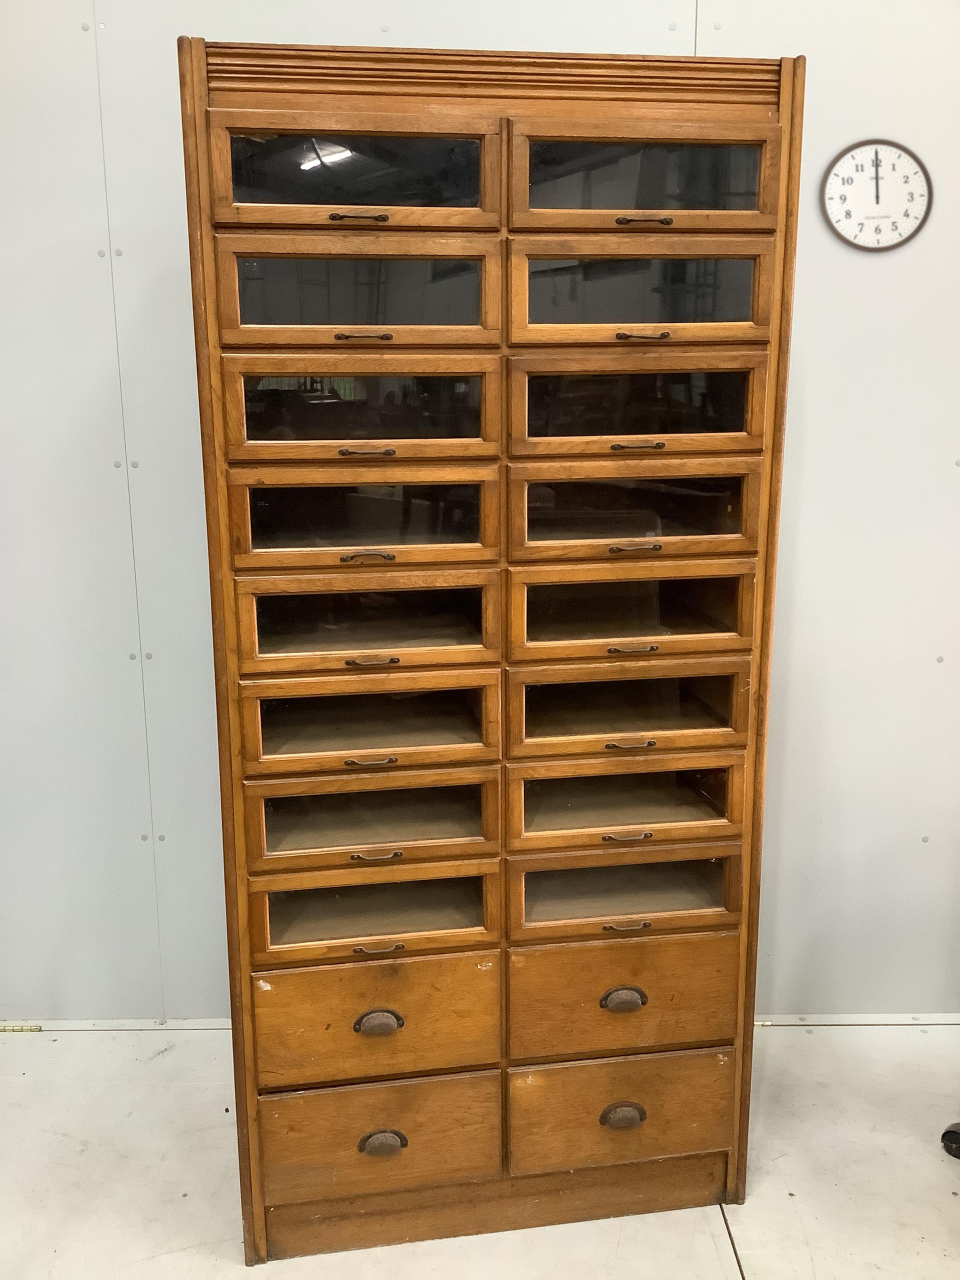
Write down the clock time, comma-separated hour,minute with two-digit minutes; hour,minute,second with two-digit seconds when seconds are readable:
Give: 12,00
